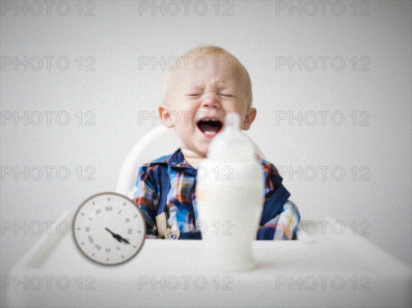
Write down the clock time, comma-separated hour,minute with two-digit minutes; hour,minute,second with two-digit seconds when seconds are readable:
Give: 4,20
